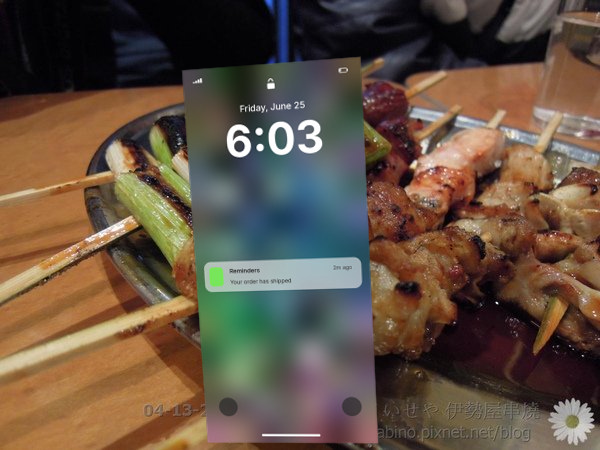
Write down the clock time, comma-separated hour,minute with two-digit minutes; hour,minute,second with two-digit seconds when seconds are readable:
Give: 6,03
